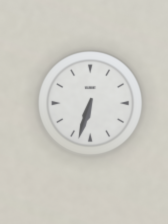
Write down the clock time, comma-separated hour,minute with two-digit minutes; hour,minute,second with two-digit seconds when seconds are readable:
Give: 6,33
